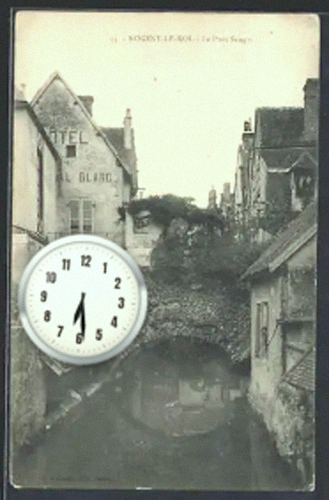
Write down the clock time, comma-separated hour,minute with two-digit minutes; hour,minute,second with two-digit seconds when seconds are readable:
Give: 6,29
